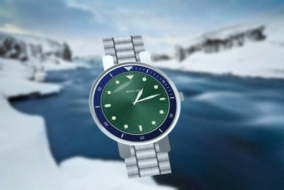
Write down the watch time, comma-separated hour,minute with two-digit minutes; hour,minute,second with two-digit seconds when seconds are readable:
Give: 1,13
